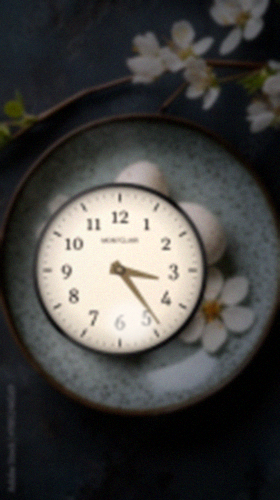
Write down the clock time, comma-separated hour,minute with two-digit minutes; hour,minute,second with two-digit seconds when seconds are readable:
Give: 3,24
